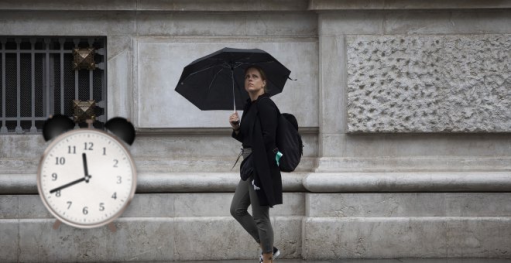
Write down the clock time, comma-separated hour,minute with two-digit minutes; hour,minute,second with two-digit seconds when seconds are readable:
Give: 11,41
